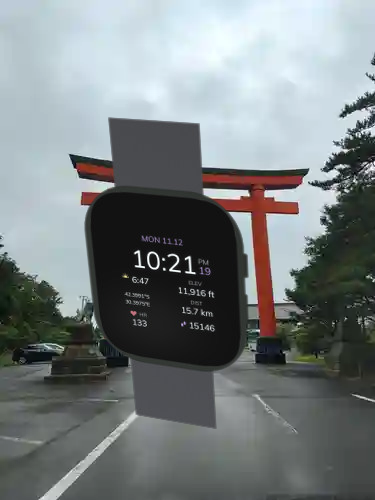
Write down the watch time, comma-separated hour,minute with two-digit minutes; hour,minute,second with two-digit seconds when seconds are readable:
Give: 10,21,19
